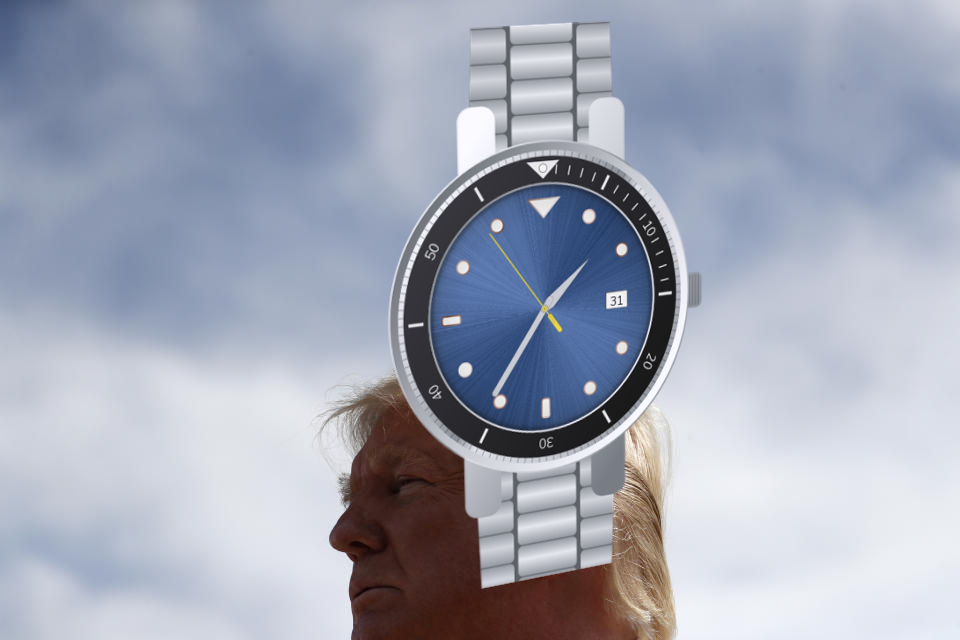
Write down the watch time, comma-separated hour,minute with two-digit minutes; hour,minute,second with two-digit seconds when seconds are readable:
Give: 1,35,54
